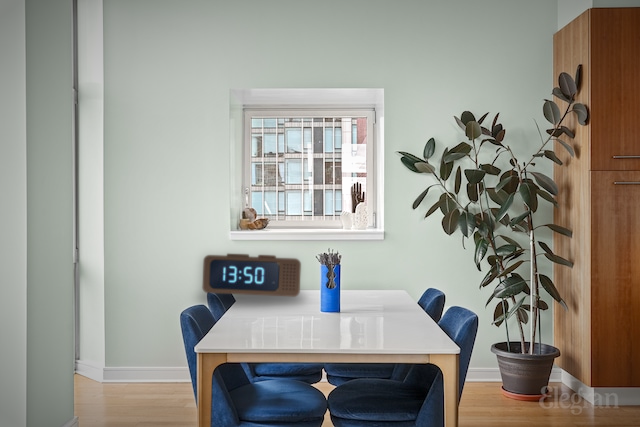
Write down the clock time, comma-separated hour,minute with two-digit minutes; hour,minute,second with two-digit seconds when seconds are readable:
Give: 13,50
